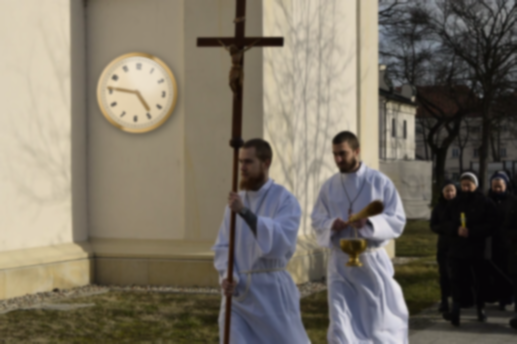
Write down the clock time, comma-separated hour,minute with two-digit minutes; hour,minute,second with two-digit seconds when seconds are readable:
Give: 4,46
